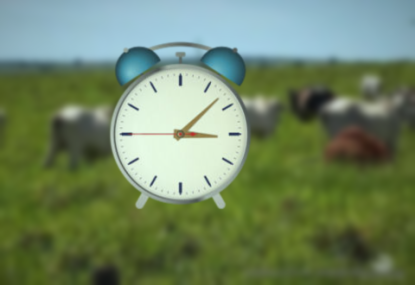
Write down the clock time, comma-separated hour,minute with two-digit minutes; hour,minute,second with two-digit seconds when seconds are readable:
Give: 3,07,45
